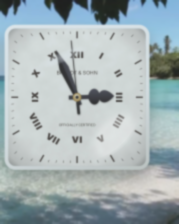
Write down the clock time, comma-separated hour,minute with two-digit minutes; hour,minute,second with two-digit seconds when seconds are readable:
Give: 2,55,59
